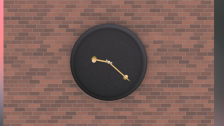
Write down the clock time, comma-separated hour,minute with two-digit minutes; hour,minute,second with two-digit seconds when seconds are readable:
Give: 9,22
